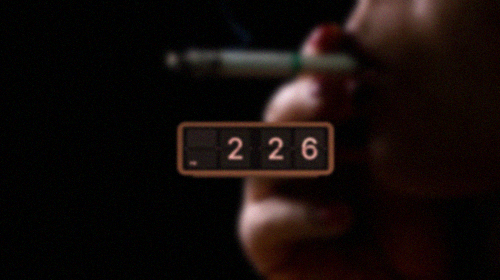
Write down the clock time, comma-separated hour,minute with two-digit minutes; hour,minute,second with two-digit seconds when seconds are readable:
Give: 2,26
